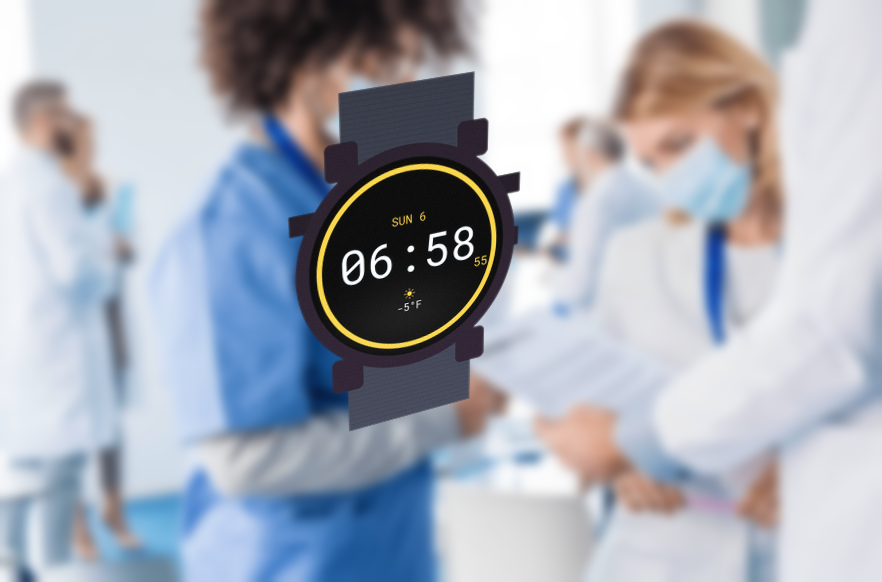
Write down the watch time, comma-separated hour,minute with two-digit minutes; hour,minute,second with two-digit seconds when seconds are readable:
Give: 6,58,55
